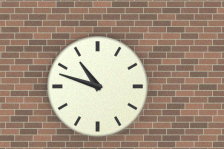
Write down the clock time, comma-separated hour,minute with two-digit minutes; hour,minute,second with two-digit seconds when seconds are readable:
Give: 10,48
